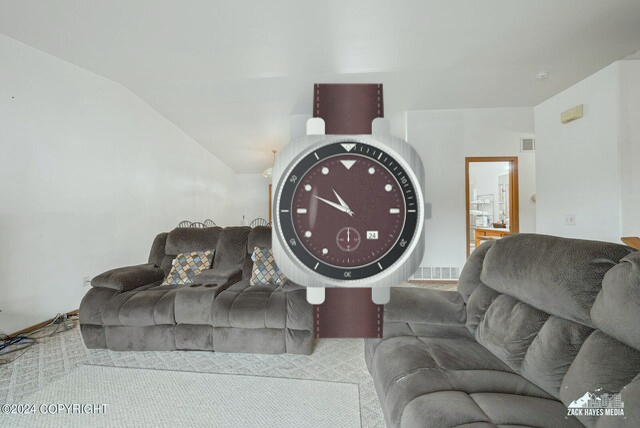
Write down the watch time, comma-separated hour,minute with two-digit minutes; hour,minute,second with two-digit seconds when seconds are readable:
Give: 10,49
